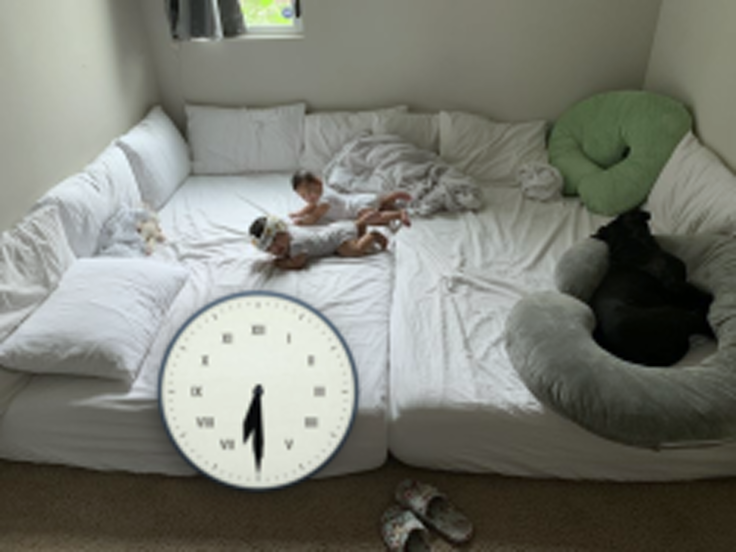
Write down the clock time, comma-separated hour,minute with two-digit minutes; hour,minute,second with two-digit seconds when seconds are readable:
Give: 6,30
